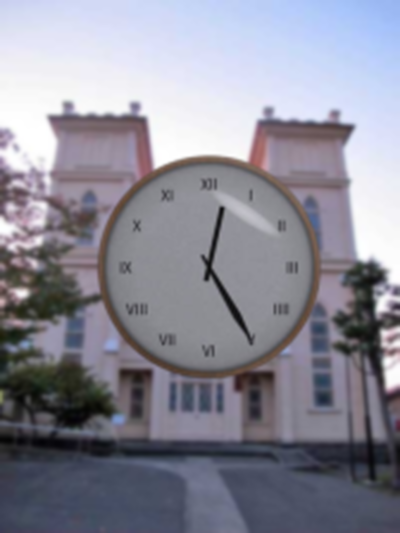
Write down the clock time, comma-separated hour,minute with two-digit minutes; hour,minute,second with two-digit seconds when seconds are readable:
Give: 12,25
